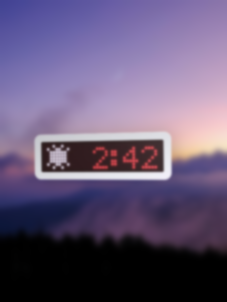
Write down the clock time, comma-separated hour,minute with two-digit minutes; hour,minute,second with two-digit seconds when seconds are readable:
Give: 2,42
